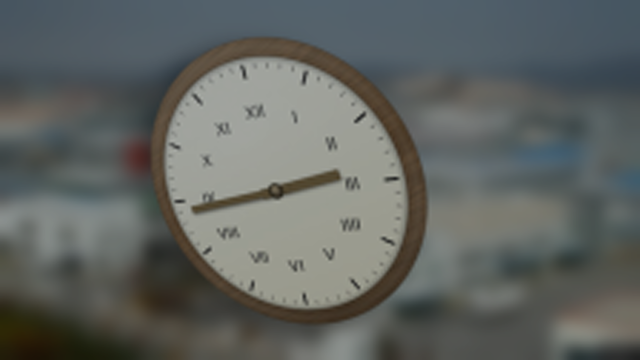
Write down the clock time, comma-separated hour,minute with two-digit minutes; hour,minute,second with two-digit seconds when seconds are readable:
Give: 2,44
